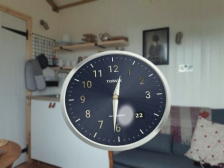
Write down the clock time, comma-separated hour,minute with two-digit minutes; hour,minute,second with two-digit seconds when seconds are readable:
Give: 12,31
